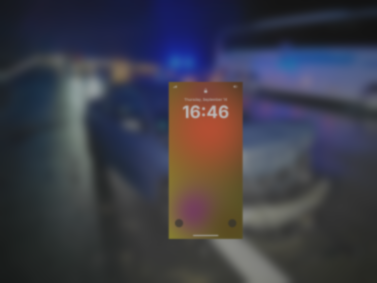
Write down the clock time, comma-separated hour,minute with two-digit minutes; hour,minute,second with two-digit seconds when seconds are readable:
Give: 16,46
